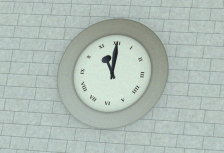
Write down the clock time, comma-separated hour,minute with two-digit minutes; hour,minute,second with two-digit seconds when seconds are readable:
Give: 11,00
